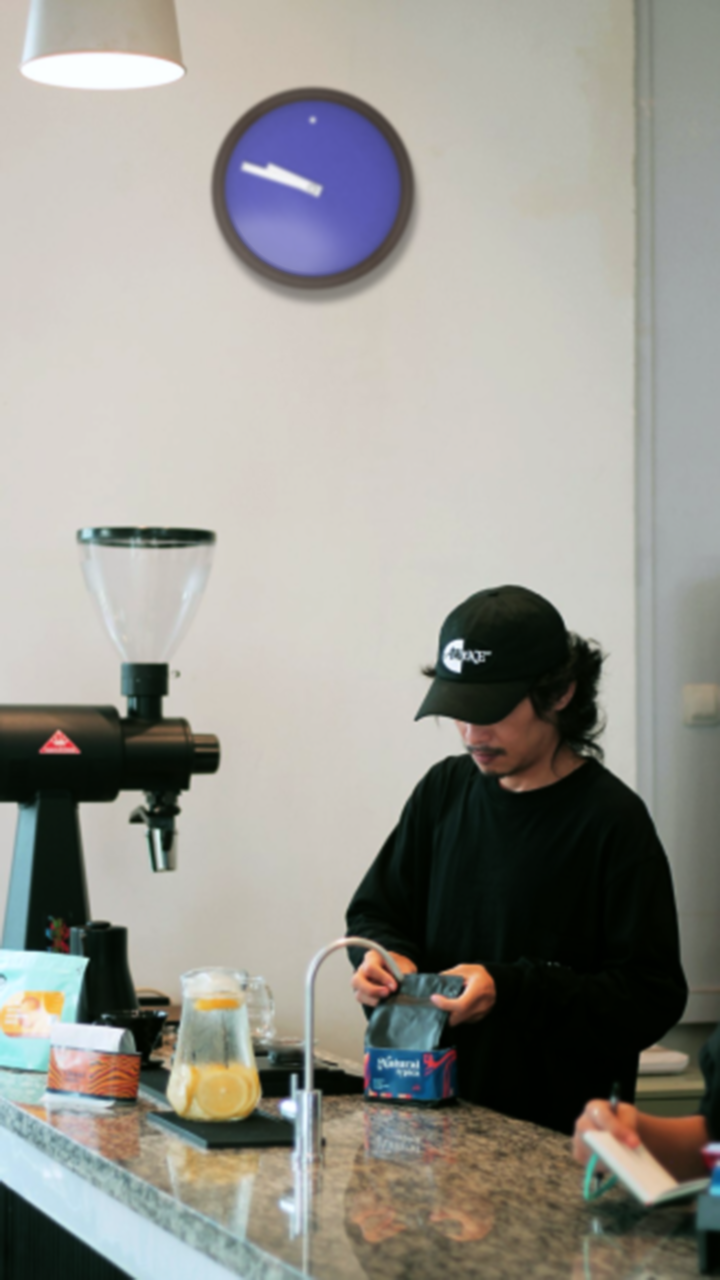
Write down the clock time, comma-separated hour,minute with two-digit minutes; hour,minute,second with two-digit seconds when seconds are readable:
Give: 9,48
